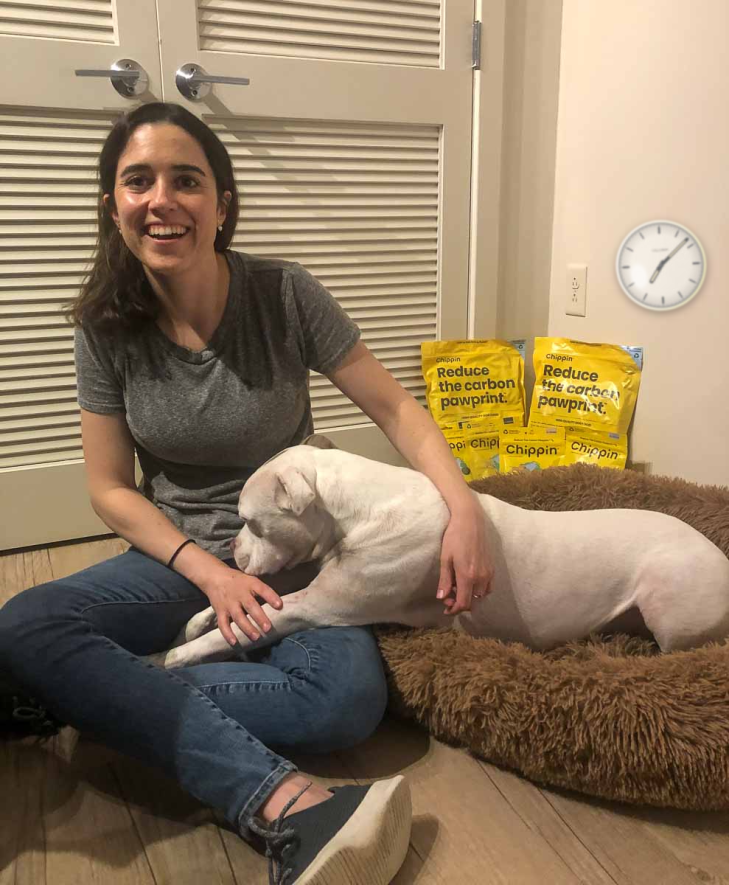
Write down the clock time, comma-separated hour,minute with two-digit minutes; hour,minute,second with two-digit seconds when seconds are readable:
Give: 7,08
